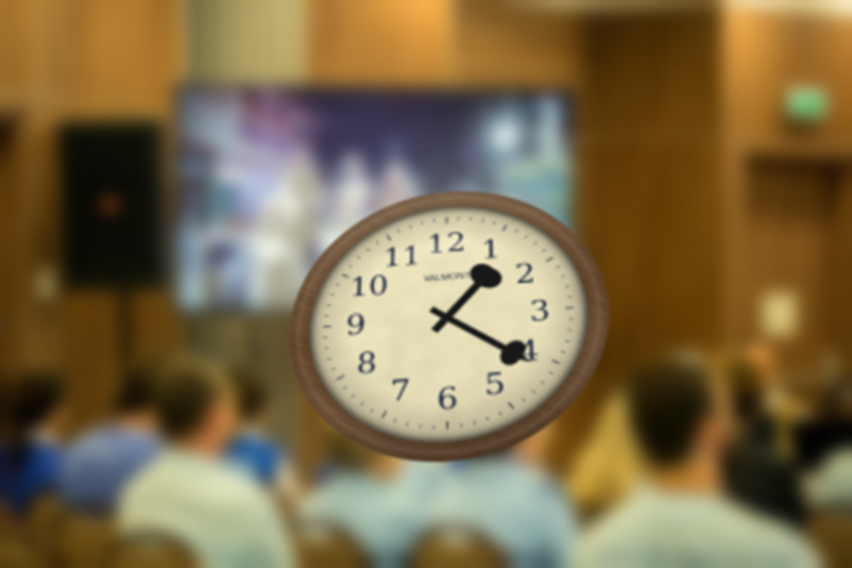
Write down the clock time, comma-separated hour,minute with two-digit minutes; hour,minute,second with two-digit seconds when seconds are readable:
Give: 1,21
